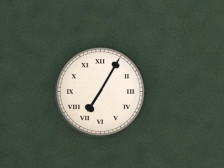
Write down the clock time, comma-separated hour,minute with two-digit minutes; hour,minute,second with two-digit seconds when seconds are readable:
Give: 7,05
